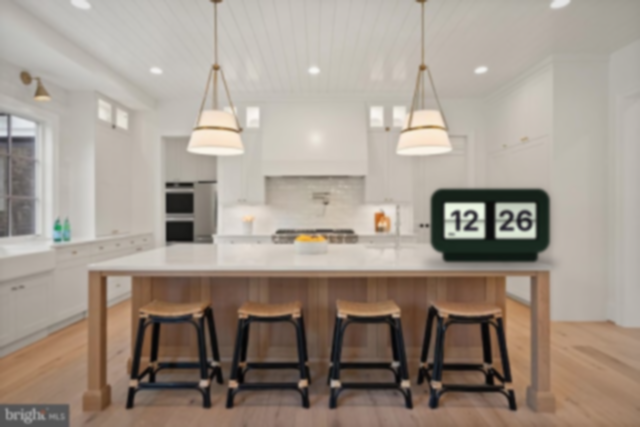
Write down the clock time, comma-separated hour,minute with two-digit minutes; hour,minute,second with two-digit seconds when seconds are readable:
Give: 12,26
